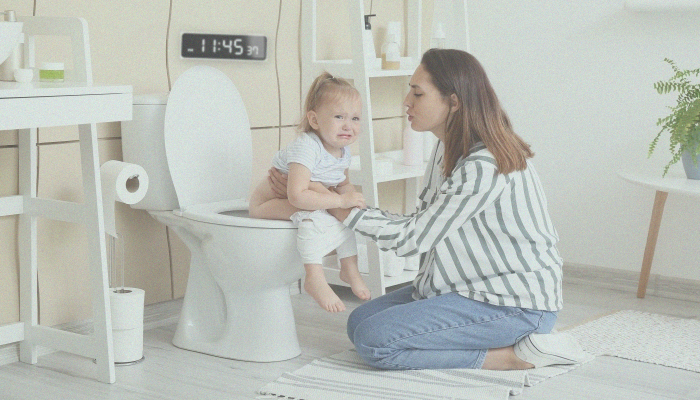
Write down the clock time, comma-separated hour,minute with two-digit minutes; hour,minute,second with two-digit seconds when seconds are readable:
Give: 11,45
